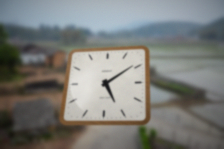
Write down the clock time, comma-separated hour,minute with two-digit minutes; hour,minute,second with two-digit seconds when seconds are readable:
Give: 5,09
